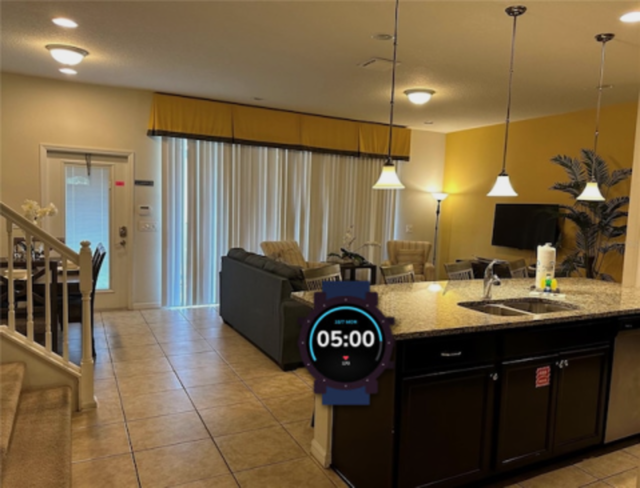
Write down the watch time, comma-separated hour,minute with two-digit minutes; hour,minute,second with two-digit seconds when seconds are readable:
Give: 5,00
